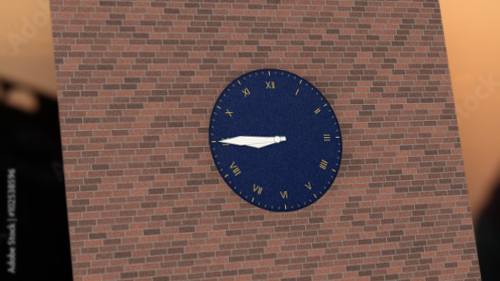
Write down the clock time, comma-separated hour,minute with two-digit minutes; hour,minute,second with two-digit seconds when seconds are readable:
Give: 8,45
